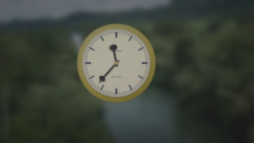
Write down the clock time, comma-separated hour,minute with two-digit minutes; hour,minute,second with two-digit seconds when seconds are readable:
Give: 11,37
